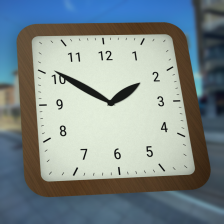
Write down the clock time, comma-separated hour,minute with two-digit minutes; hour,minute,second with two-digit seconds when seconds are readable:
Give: 1,51
